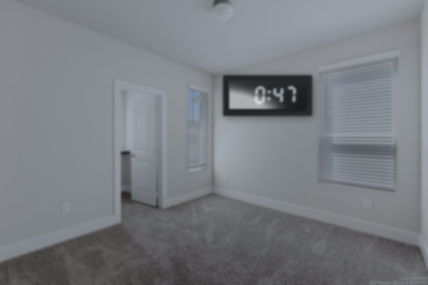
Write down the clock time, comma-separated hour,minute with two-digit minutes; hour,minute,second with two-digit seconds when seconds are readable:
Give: 0,47
